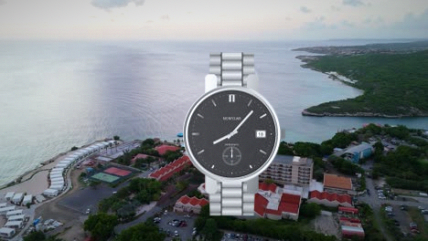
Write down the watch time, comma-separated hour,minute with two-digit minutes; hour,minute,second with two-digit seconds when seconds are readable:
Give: 8,07
